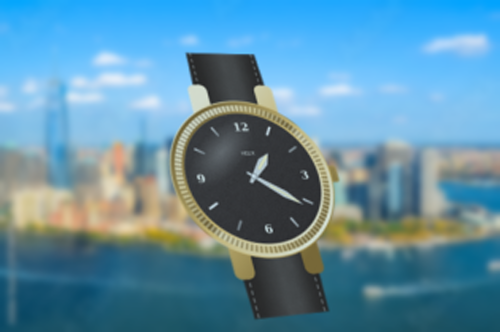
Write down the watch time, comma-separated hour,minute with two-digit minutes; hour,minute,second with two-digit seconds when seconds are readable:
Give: 1,21
